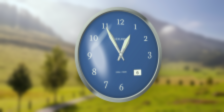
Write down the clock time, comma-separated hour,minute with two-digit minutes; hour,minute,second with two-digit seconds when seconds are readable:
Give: 12,55
